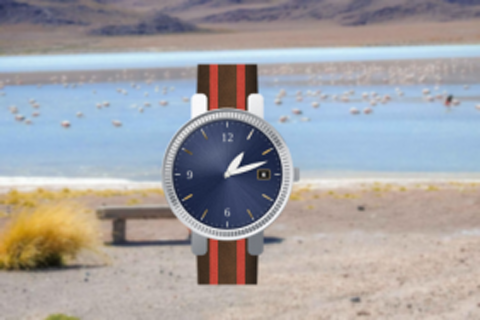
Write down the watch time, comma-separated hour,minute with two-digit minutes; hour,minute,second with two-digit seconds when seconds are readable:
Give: 1,12
